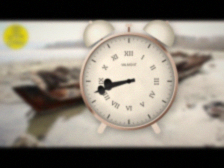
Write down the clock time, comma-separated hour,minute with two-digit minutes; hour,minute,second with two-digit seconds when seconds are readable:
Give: 8,42
